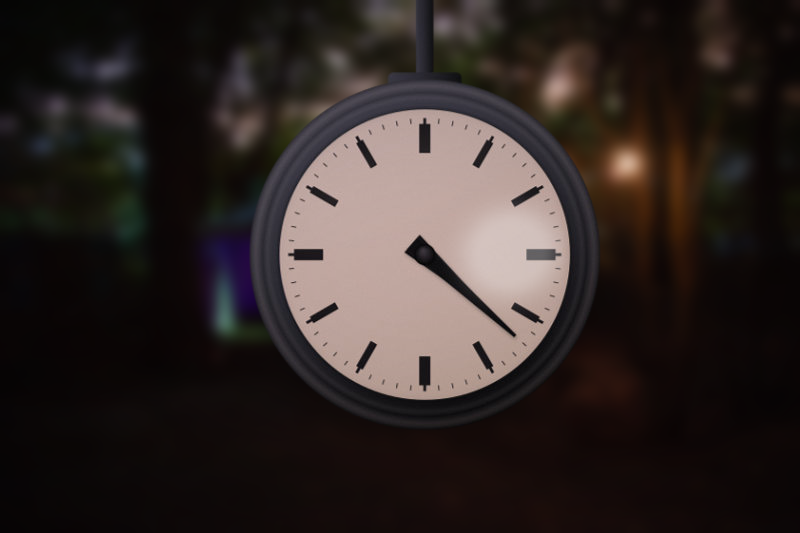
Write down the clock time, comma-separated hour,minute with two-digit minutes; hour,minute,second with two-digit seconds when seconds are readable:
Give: 4,22
